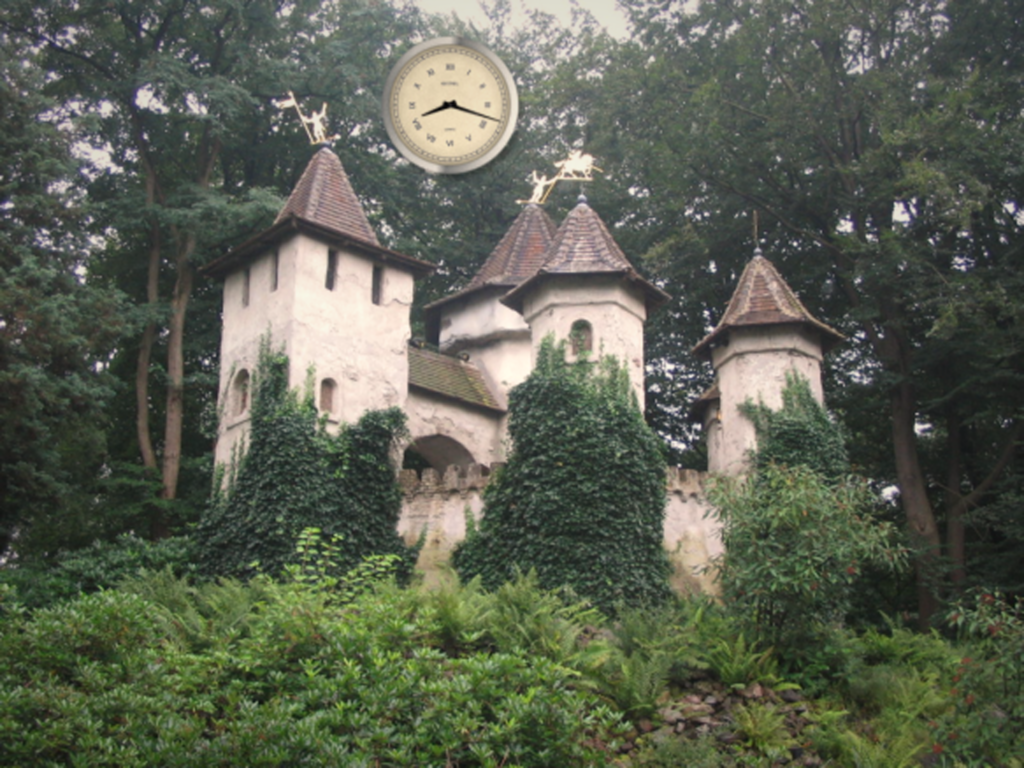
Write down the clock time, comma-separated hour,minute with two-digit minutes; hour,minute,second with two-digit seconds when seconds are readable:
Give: 8,18
